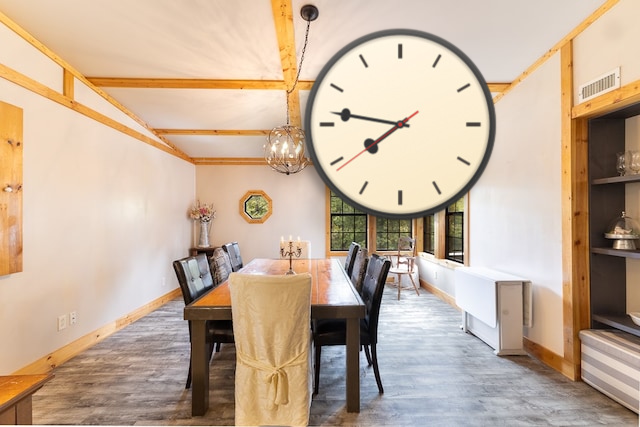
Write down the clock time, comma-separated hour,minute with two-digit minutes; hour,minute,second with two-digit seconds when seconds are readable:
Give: 7,46,39
